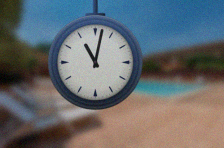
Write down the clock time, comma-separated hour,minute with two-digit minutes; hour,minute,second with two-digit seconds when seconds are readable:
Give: 11,02
